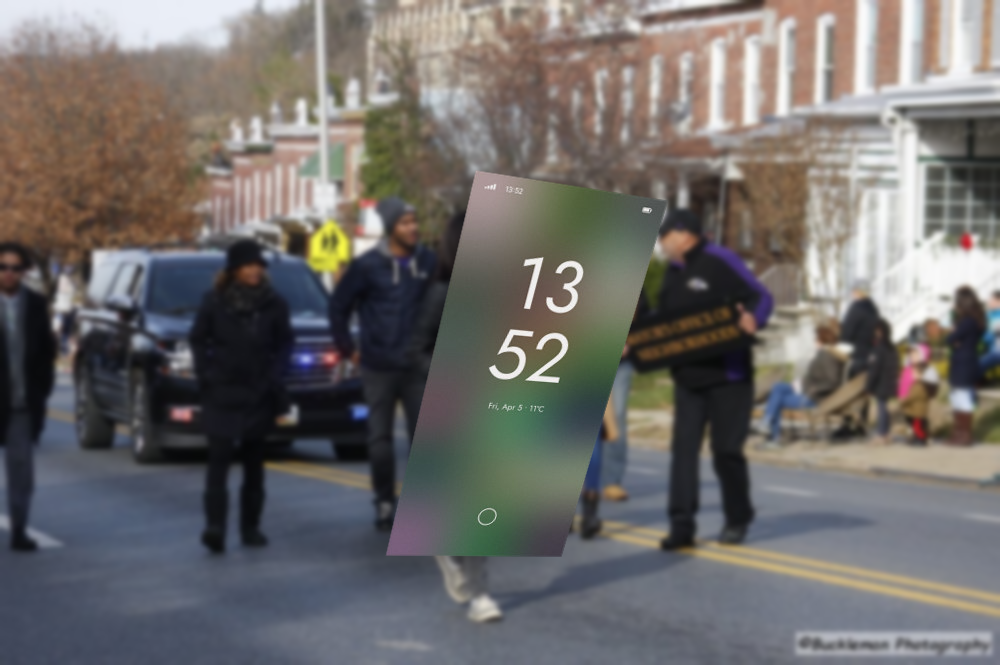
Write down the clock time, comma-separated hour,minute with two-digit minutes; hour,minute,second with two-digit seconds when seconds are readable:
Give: 13,52
